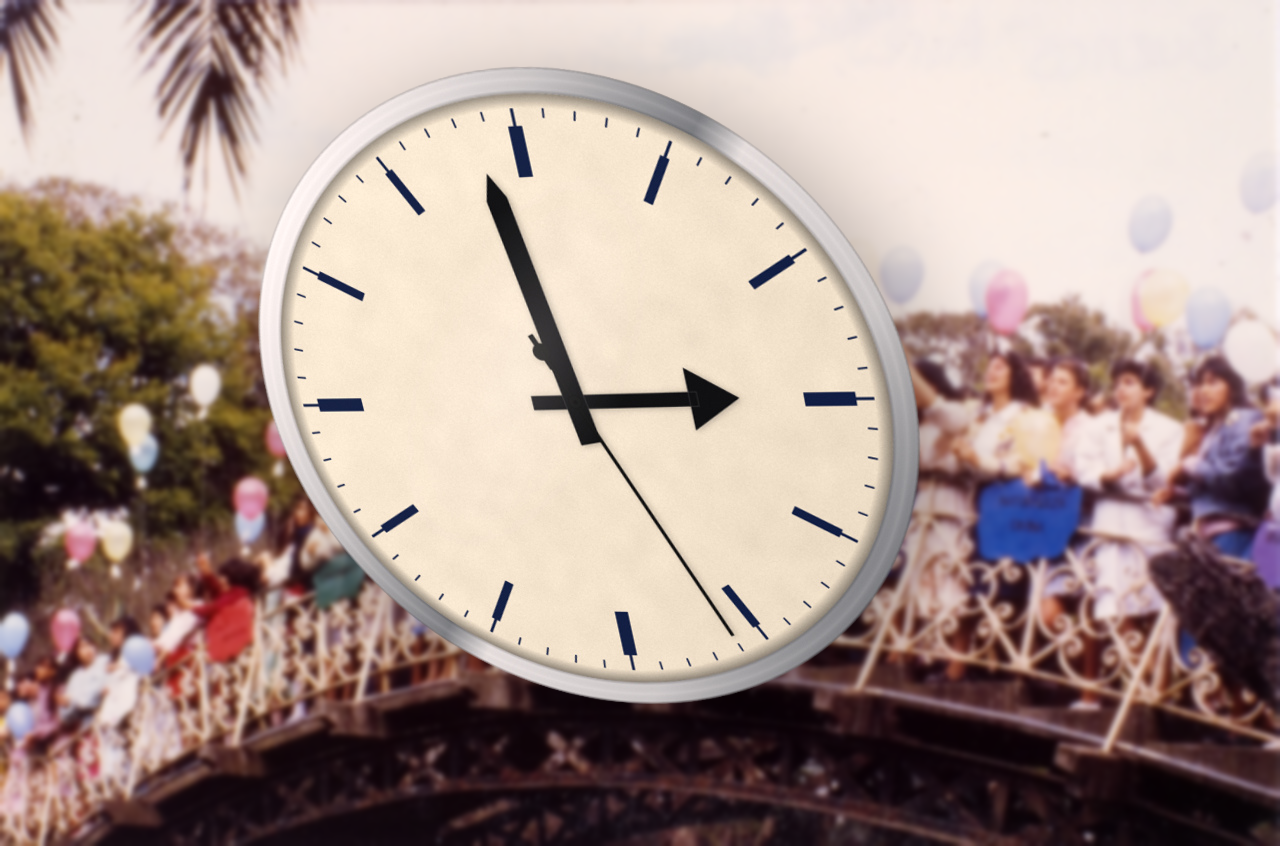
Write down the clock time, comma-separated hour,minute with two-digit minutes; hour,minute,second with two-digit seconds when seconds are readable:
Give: 2,58,26
